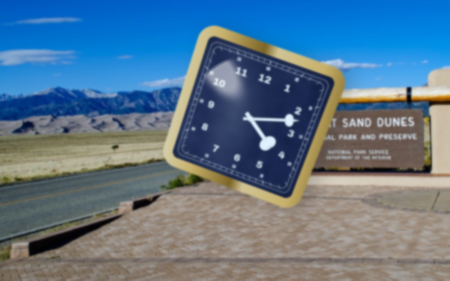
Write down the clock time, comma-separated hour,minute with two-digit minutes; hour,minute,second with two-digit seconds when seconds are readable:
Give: 4,12
